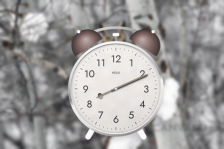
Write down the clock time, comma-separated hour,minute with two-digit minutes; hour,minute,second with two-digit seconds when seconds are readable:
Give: 8,11
